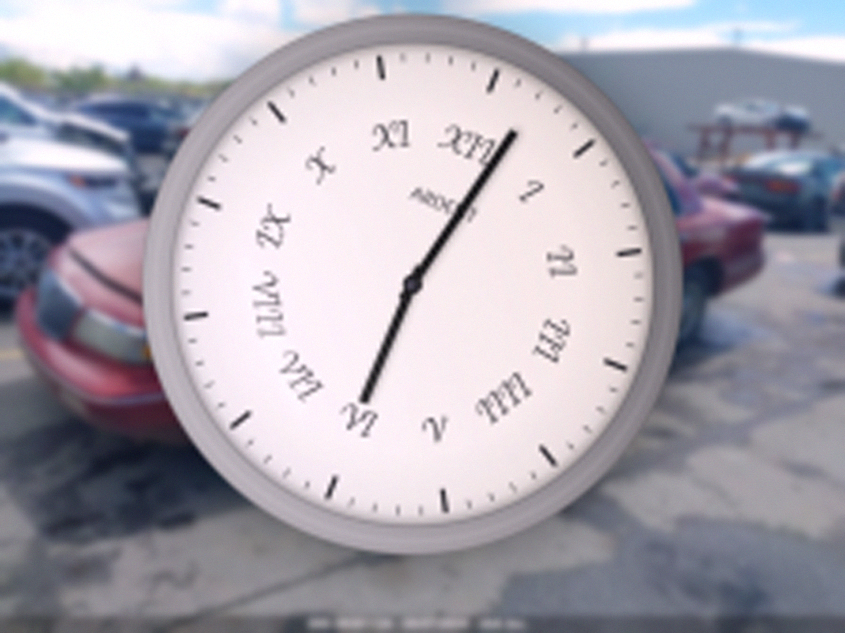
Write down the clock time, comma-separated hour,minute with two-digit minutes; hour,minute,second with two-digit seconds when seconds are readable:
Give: 6,02
